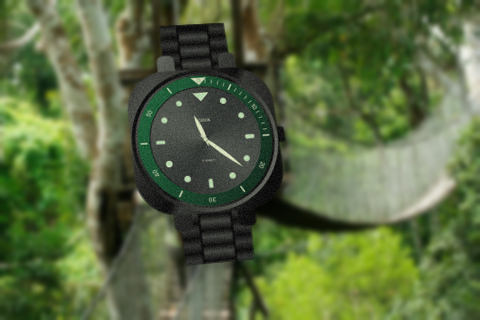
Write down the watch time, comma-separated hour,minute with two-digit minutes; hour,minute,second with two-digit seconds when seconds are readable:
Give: 11,22
